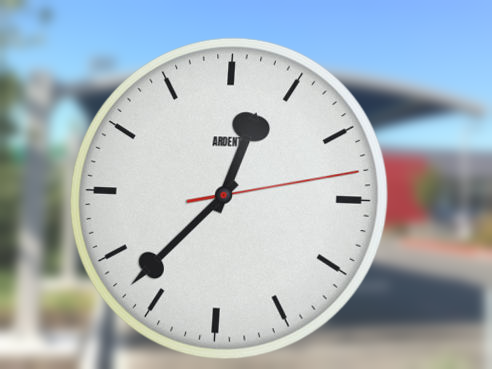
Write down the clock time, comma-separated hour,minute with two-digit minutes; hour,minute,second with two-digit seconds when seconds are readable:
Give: 12,37,13
